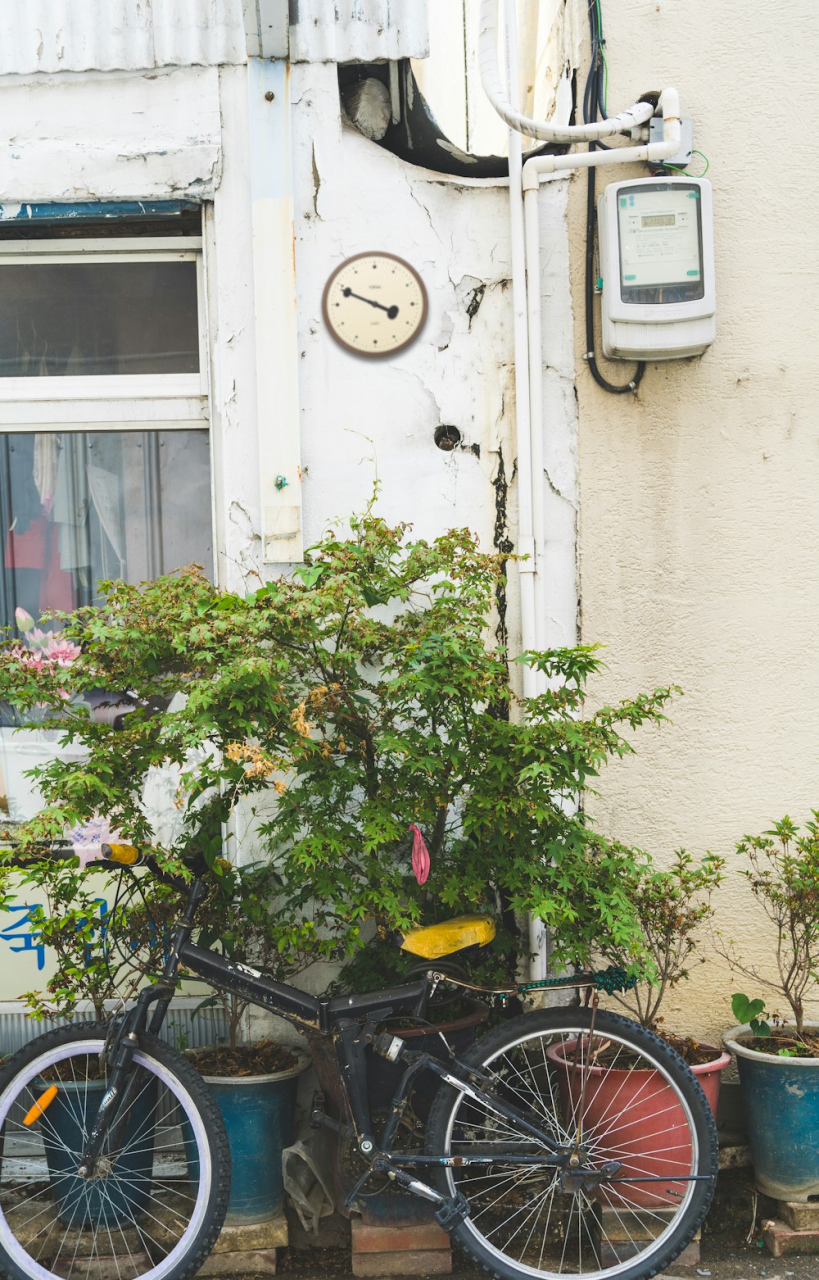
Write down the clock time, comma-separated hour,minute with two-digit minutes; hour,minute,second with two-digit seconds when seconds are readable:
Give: 3,49
